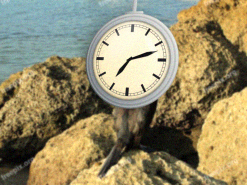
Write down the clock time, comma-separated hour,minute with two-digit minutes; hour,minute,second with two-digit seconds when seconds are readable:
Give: 7,12
